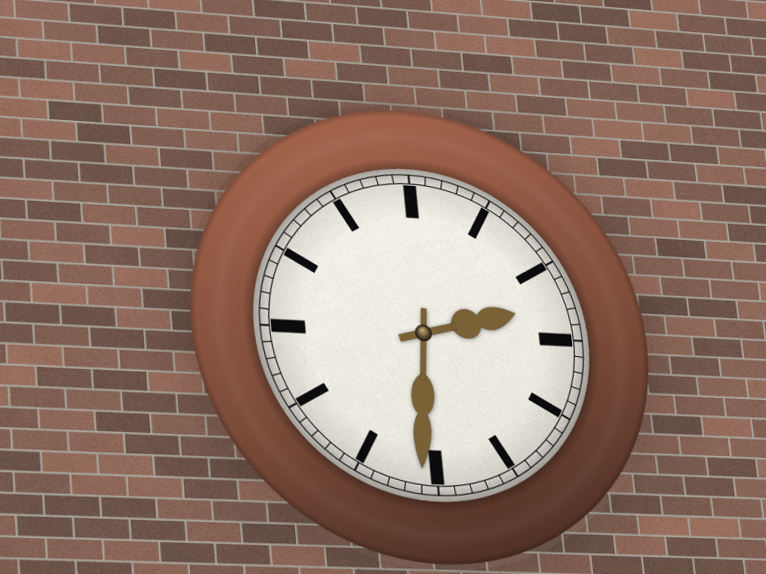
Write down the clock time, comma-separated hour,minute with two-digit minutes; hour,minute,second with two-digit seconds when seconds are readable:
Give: 2,31
